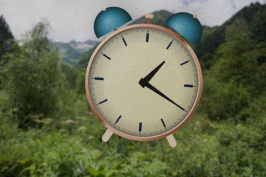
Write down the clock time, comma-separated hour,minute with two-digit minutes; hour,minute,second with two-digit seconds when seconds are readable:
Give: 1,20
